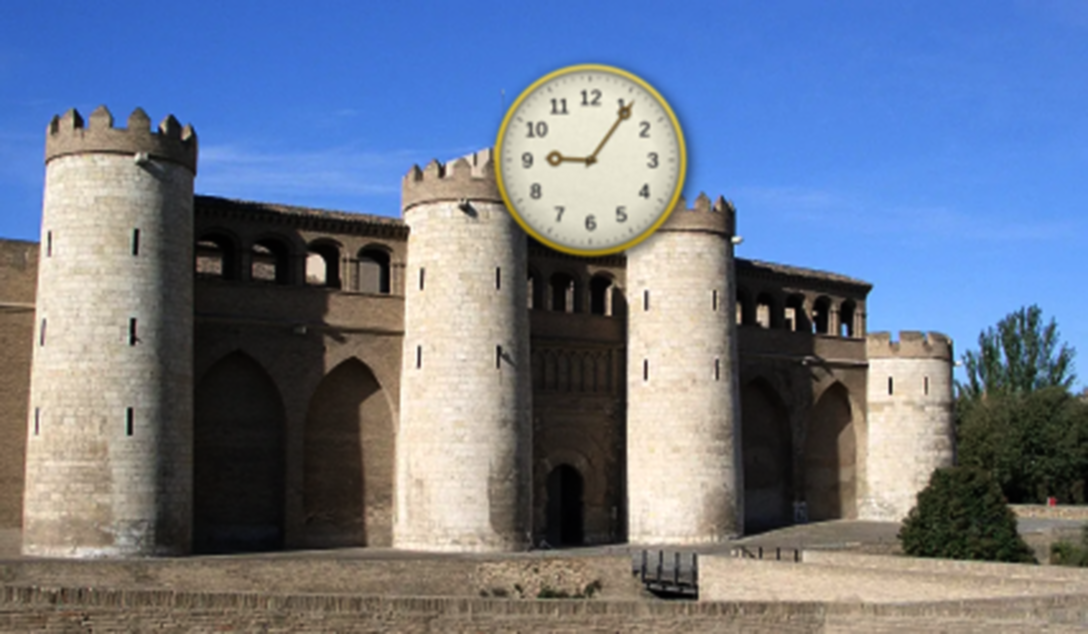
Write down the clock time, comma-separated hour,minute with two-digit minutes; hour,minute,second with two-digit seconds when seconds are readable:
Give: 9,06
